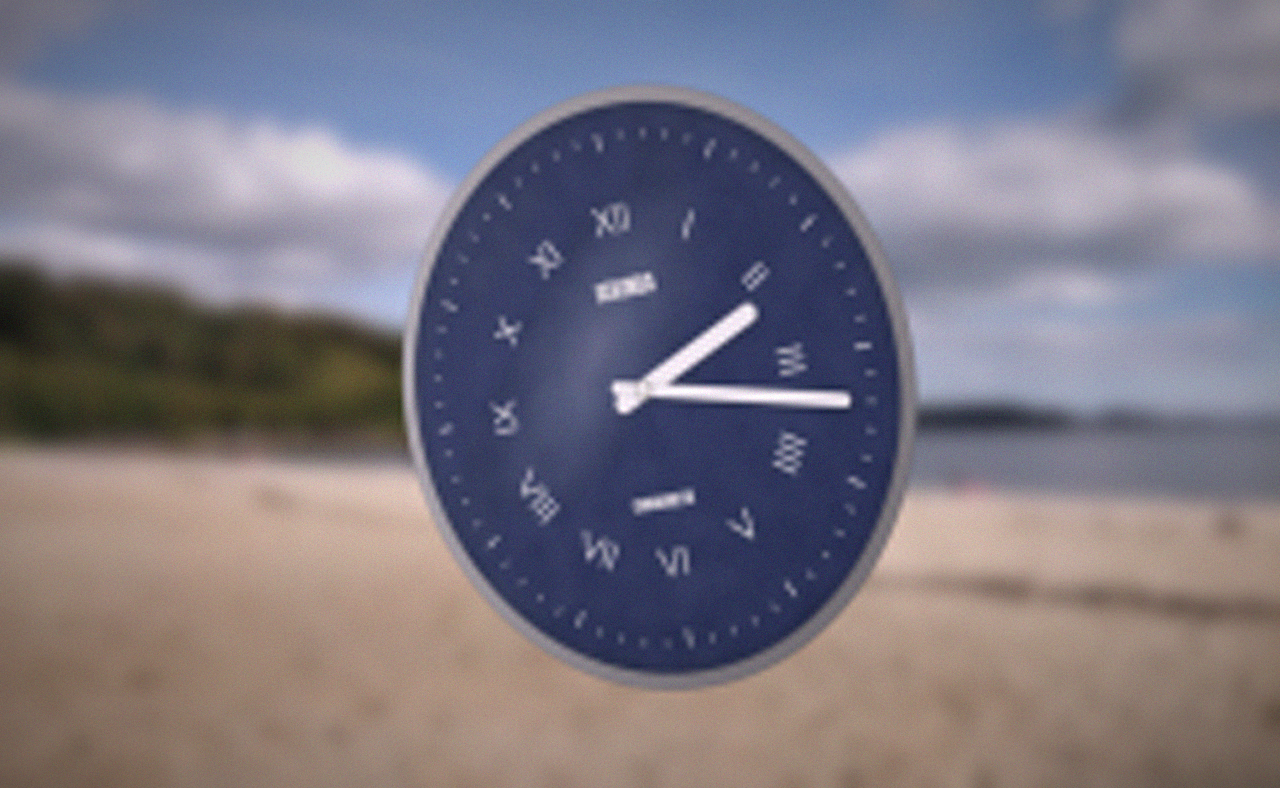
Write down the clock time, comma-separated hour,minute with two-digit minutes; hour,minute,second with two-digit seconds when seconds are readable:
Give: 2,17
